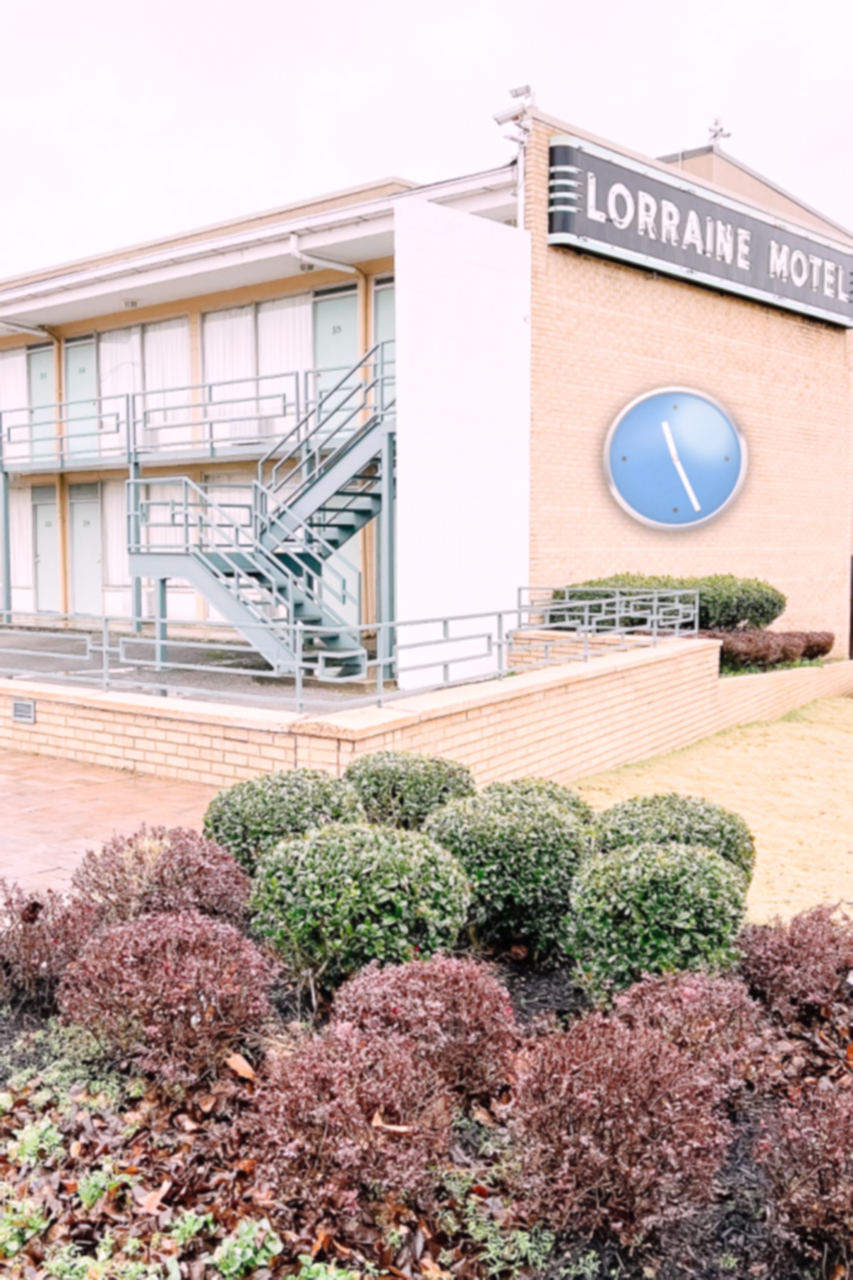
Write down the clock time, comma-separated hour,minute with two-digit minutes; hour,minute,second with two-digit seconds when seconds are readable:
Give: 11,26
